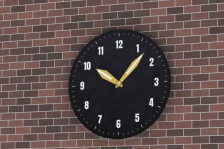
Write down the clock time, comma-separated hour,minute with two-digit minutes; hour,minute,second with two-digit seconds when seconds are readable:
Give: 10,07
